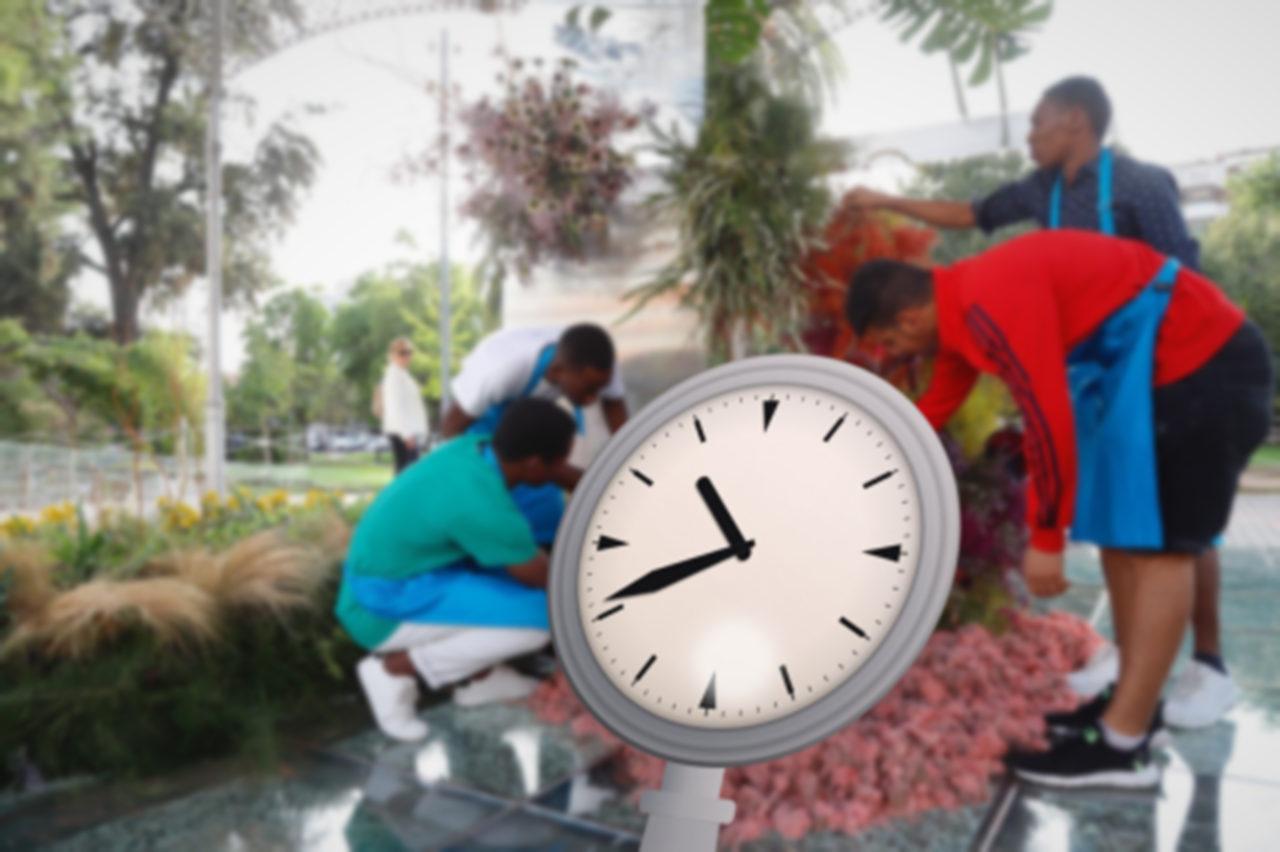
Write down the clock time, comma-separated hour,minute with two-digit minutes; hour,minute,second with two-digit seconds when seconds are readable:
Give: 10,41
